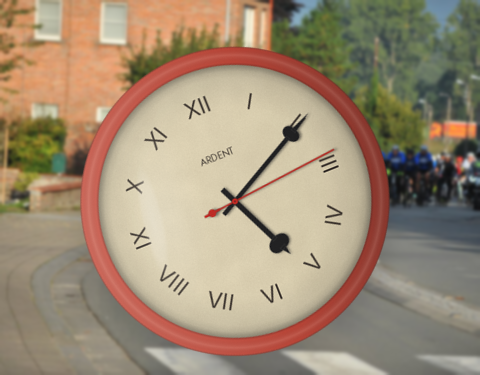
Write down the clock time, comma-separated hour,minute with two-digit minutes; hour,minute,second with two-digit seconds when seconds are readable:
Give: 5,10,14
